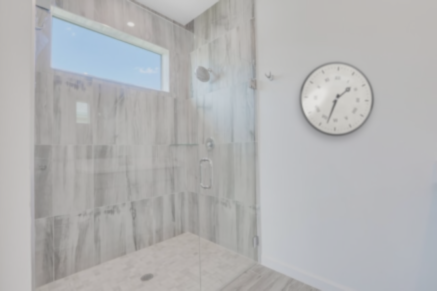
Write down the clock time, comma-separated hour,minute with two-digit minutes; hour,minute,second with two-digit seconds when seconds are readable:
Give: 1,33
